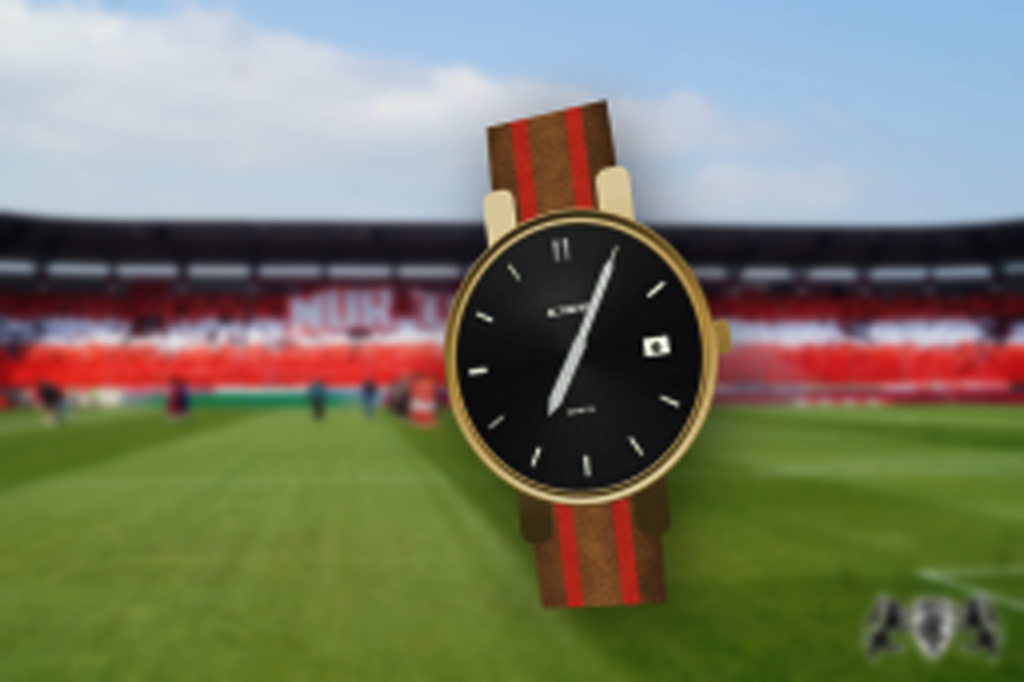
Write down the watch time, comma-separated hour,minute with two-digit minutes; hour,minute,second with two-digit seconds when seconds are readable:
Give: 7,05
